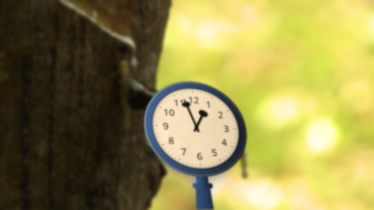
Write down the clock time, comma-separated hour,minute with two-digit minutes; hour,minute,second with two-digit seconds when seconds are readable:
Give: 12,57
